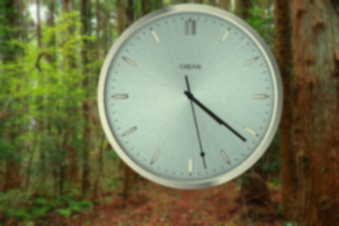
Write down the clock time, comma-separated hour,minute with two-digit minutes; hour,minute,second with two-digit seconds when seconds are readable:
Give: 4,21,28
